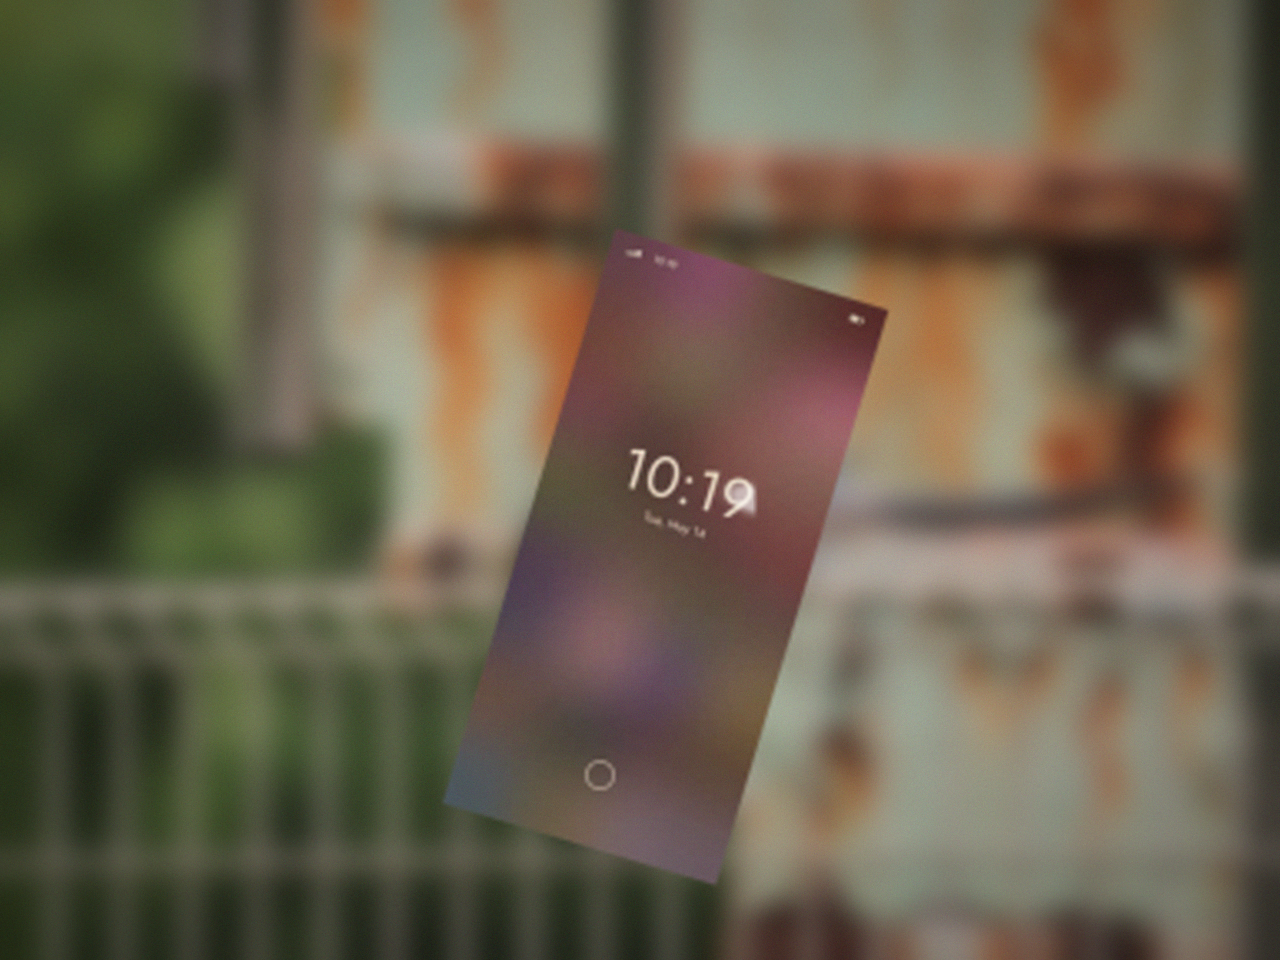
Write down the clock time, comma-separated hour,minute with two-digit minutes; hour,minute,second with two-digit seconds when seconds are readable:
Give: 10,19
